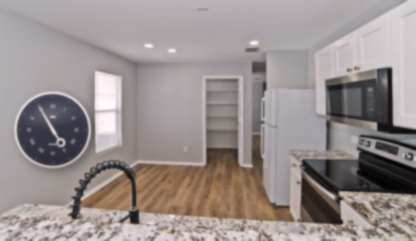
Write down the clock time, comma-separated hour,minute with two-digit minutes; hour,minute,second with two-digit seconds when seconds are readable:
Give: 4,55
